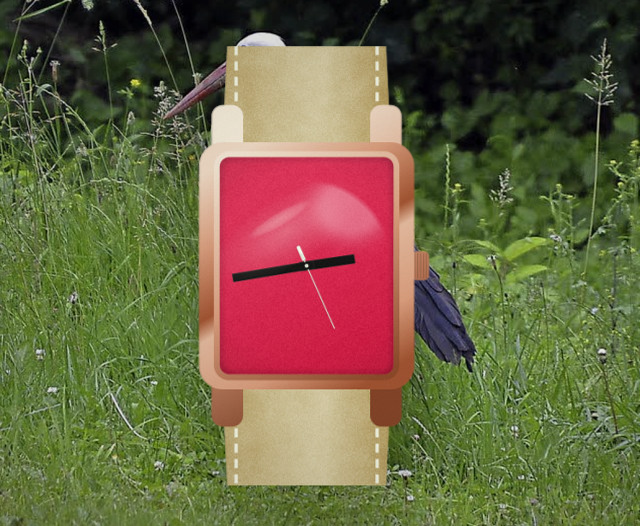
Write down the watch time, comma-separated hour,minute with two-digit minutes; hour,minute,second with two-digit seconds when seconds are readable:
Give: 2,43,26
